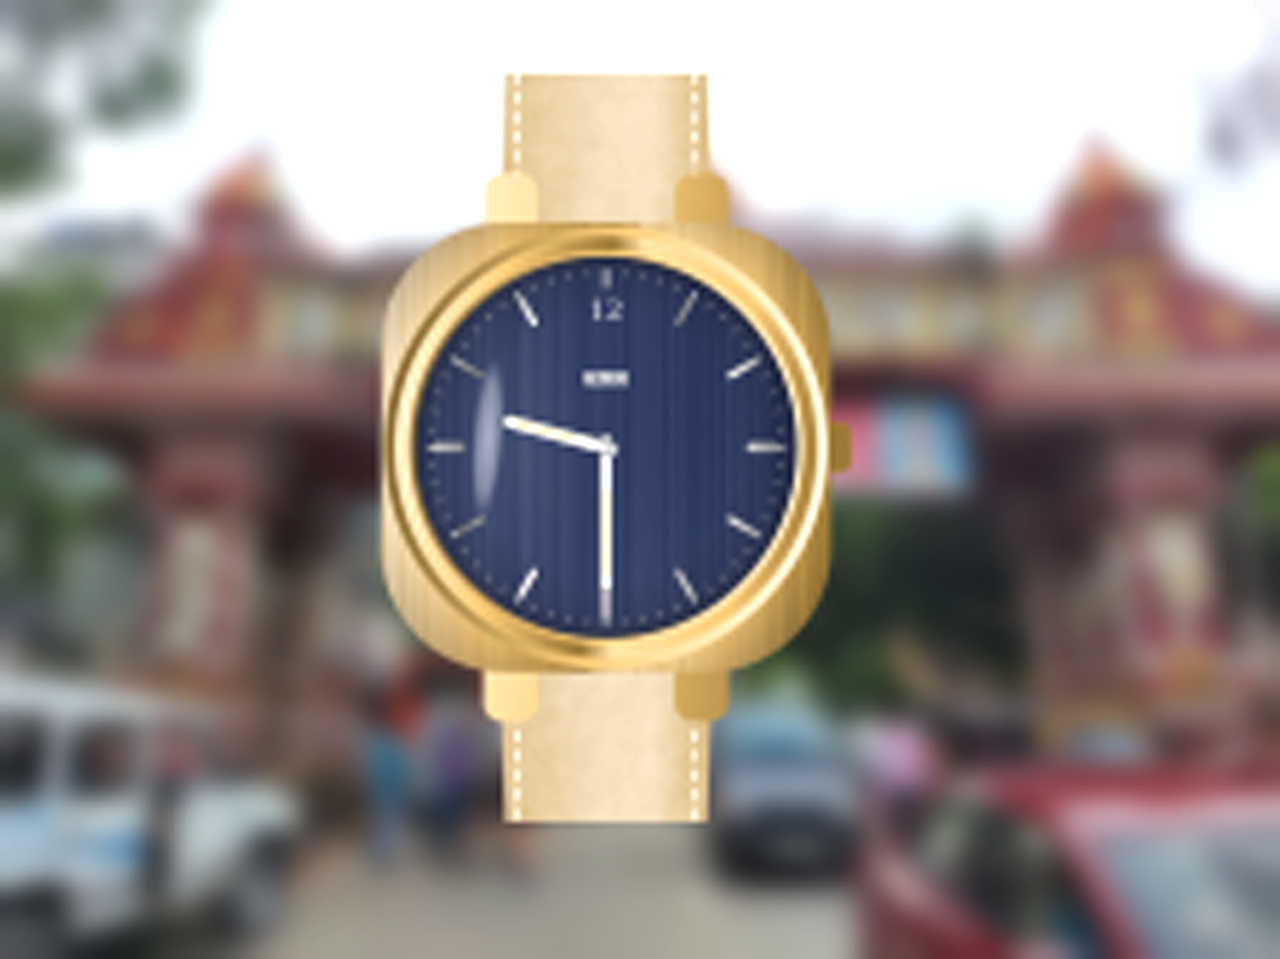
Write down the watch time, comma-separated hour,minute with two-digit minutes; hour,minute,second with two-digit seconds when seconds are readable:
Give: 9,30
